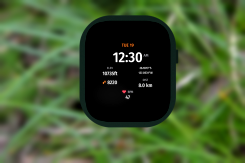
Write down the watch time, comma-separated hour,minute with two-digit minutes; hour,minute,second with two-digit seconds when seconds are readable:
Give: 12,30
